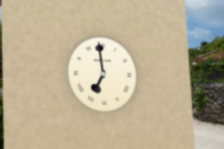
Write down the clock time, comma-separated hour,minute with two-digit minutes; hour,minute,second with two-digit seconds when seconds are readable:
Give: 6,59
